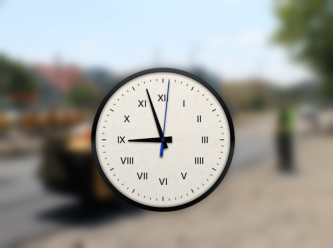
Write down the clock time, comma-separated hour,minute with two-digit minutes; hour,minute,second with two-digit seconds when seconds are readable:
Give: 8,57,01
